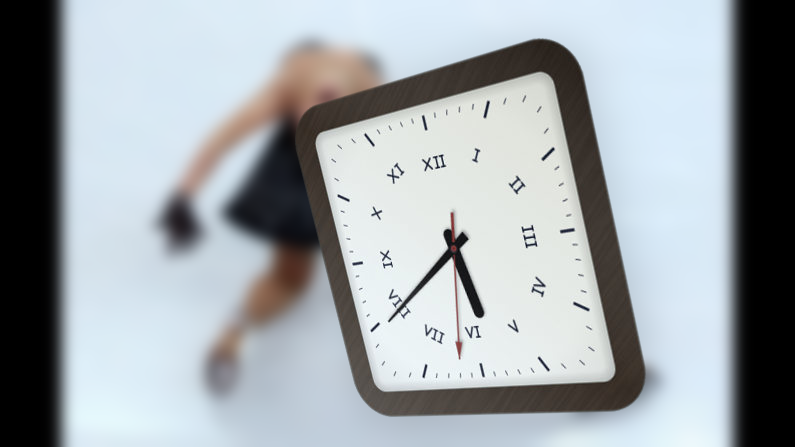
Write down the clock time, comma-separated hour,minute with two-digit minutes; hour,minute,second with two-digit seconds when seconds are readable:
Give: 5,39,32
